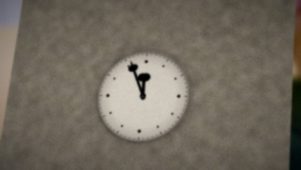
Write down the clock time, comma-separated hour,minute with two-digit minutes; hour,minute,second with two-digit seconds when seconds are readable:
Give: 11,56
